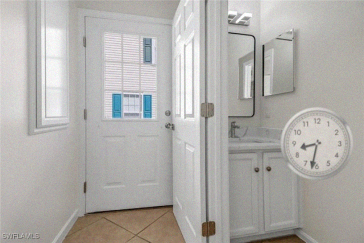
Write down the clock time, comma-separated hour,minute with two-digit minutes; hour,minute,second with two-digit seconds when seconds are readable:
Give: 8,32
